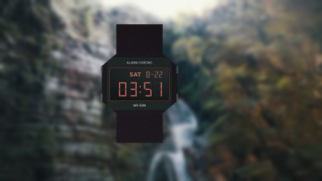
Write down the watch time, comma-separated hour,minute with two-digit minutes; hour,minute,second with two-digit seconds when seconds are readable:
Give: 3,51
